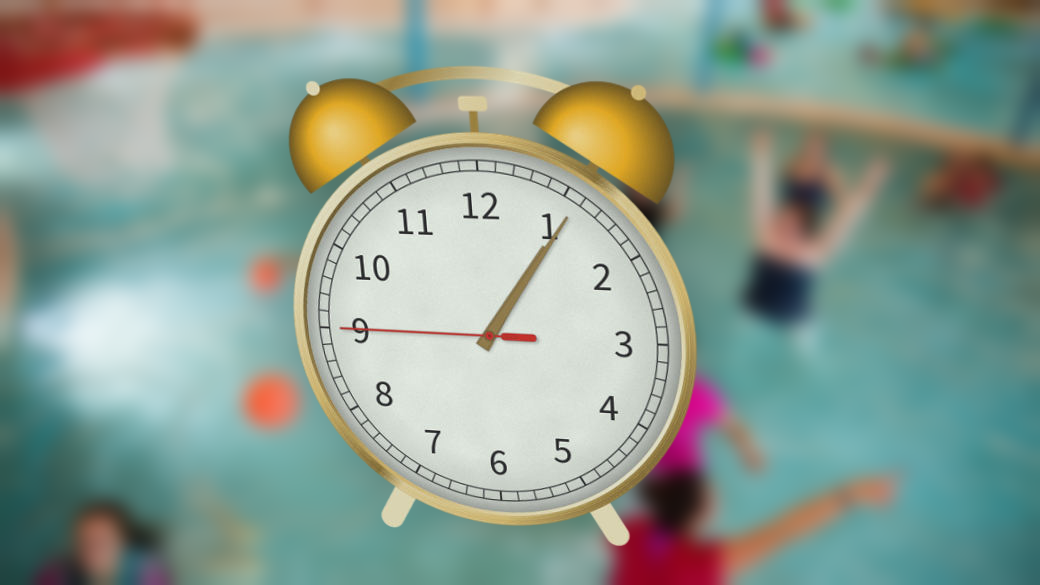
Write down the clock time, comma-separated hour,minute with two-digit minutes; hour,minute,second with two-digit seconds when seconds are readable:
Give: 1,05,45
